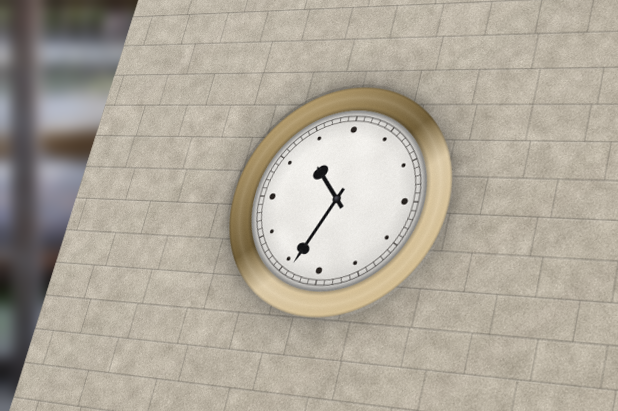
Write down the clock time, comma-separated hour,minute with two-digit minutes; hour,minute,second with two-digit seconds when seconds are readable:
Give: 10,34
